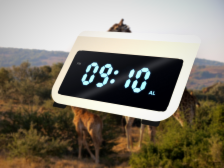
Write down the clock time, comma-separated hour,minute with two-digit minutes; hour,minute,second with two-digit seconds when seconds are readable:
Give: 9,10
